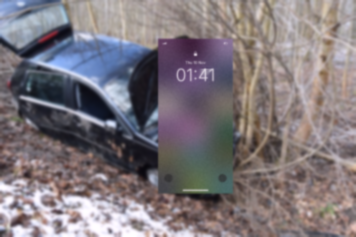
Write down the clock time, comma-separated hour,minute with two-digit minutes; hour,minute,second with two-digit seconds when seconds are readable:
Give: 1,41
